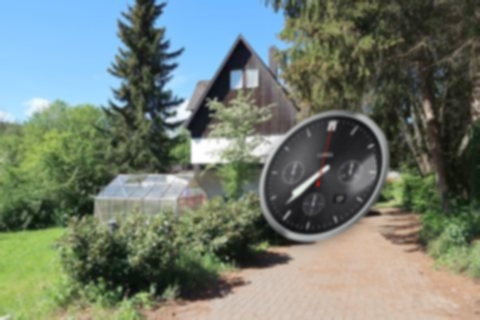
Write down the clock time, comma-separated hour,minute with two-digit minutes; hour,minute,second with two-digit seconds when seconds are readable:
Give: 7,37
